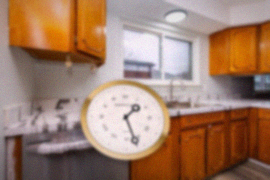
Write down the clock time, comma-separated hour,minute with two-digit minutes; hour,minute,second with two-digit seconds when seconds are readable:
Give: 1,27
